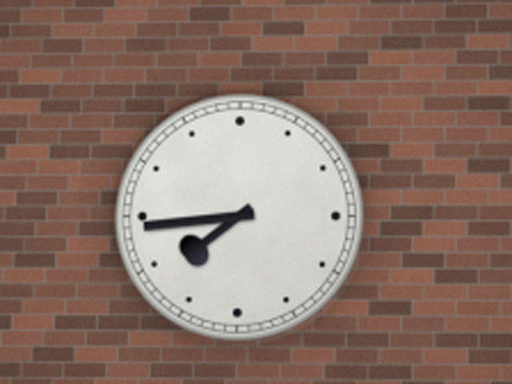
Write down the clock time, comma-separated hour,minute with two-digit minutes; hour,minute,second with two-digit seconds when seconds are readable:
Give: 7,44
